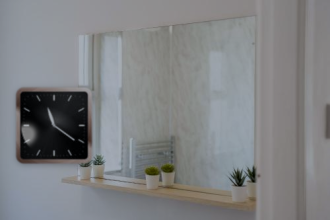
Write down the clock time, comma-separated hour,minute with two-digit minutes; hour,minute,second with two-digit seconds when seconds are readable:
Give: 11,21
